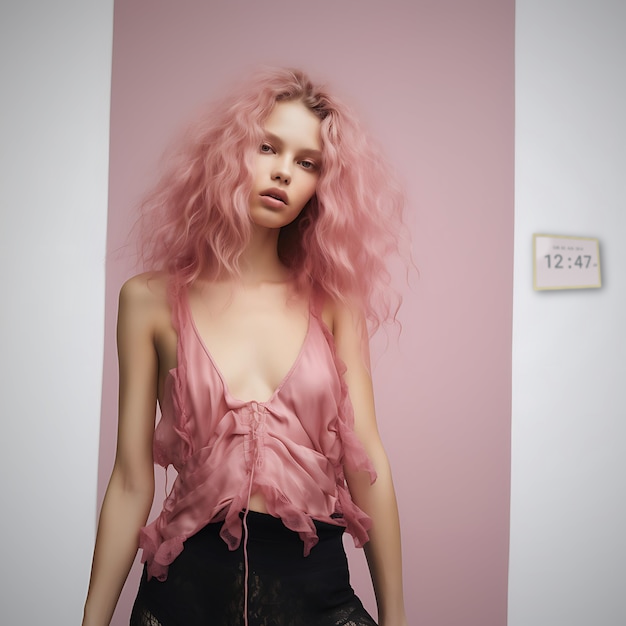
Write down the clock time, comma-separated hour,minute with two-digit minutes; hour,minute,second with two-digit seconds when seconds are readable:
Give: 12,47
